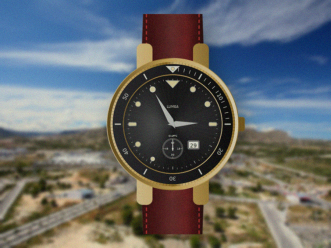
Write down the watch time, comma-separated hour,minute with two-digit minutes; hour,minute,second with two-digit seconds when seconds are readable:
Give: 2,55
